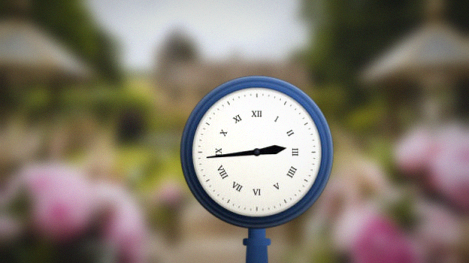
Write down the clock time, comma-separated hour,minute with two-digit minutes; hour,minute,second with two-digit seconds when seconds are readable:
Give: 2,44
